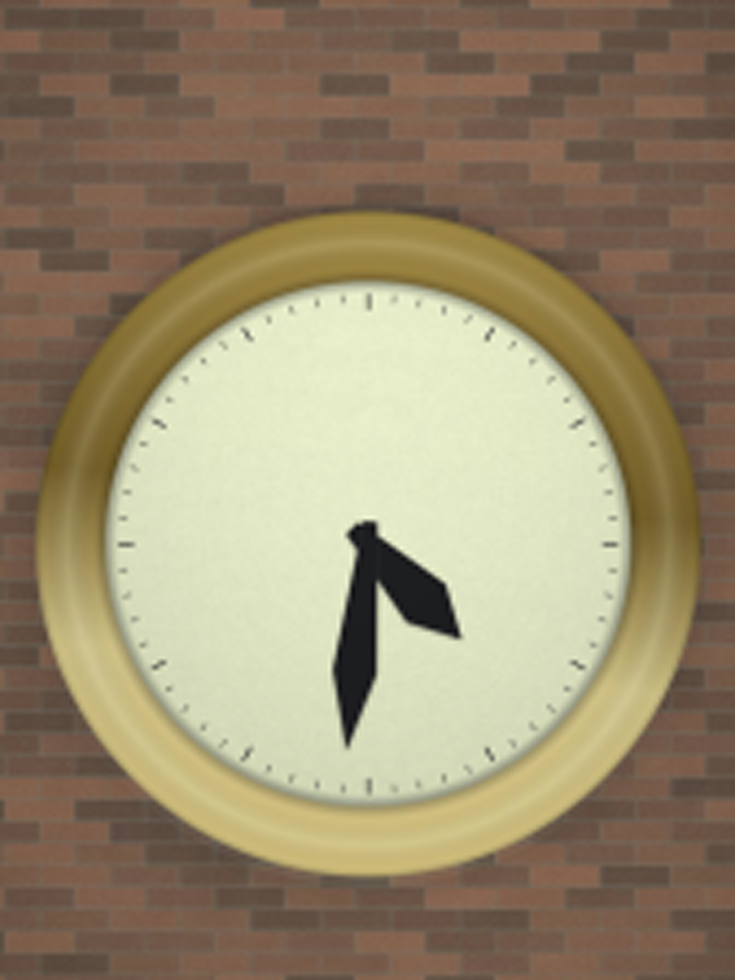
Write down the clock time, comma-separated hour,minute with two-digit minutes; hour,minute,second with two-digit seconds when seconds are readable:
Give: 4,31
